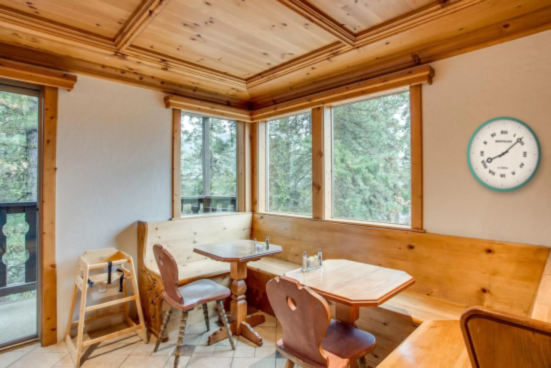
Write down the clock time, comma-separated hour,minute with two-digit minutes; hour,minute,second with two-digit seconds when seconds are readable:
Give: 8,08
